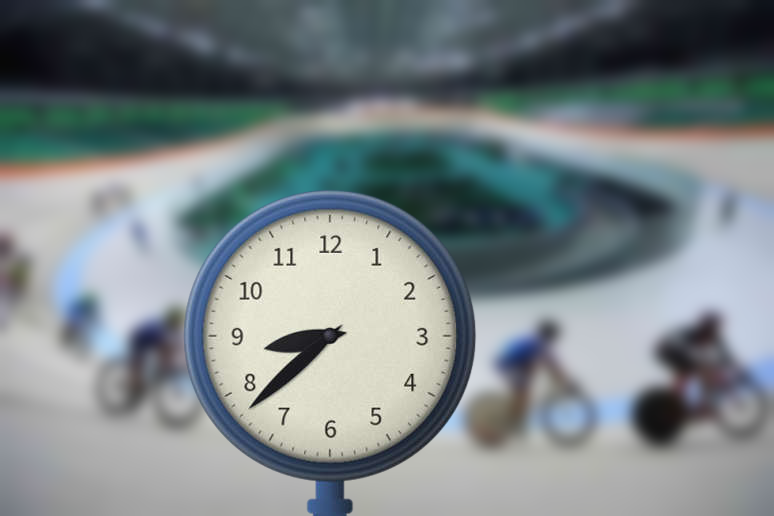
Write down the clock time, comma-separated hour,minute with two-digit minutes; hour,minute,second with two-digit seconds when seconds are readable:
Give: 8,38
